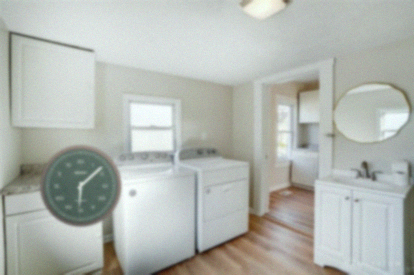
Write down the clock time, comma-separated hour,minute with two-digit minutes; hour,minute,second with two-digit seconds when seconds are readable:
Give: 6,08
